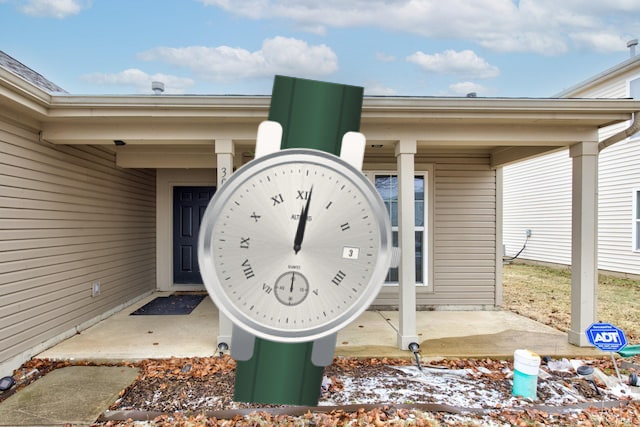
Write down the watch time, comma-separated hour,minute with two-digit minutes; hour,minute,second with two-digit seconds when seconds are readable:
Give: 12,01
